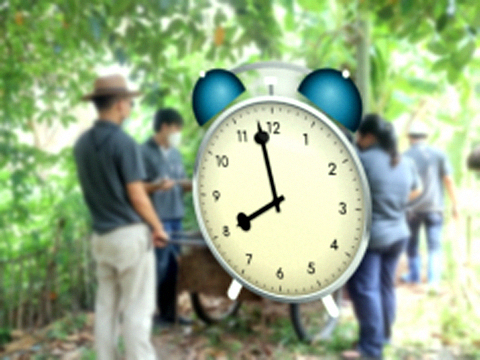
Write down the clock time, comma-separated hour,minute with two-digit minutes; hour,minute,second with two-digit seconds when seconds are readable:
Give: 7,58
